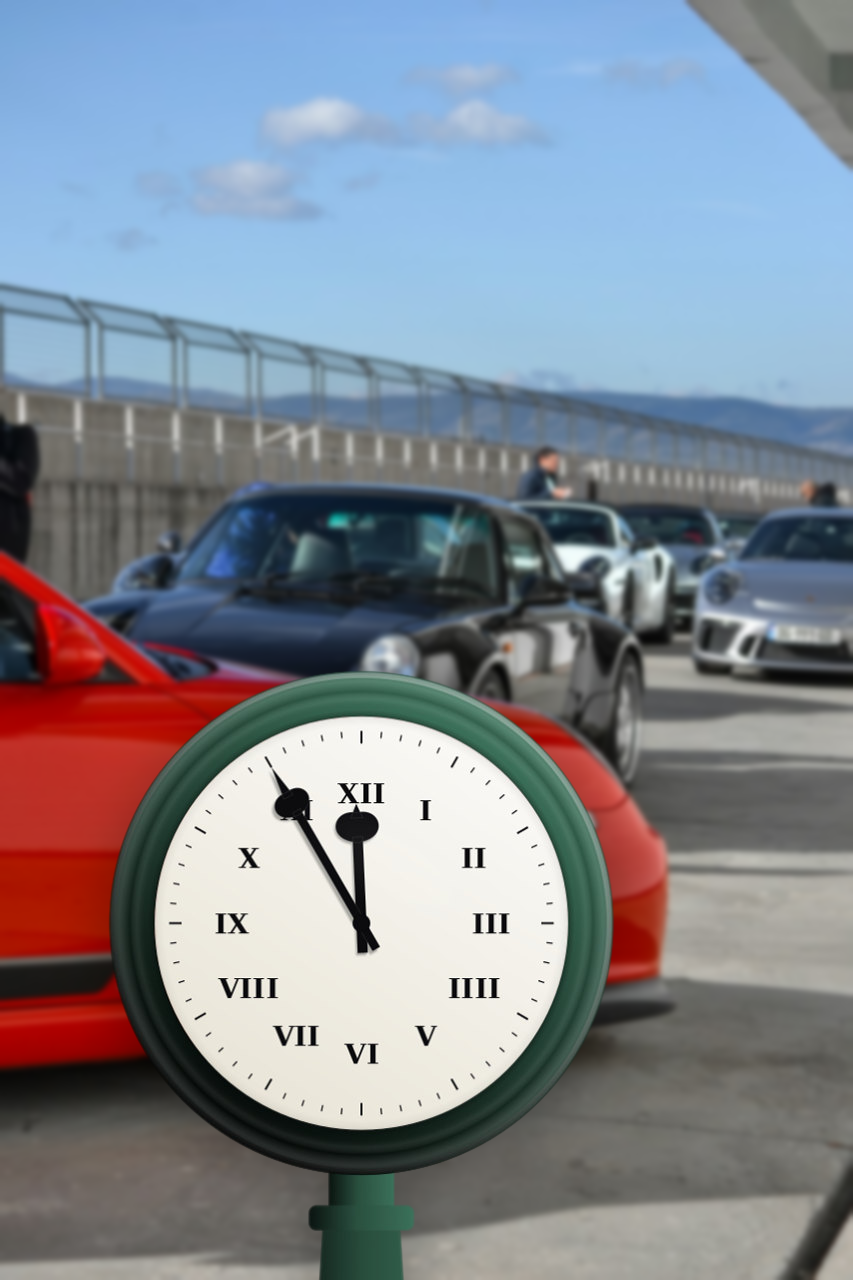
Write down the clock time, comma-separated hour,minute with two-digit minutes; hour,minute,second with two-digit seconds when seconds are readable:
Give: 11,55
